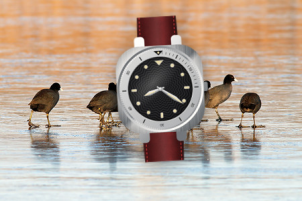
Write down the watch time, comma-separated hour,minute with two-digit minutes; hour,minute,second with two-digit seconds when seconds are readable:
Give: 8,21
